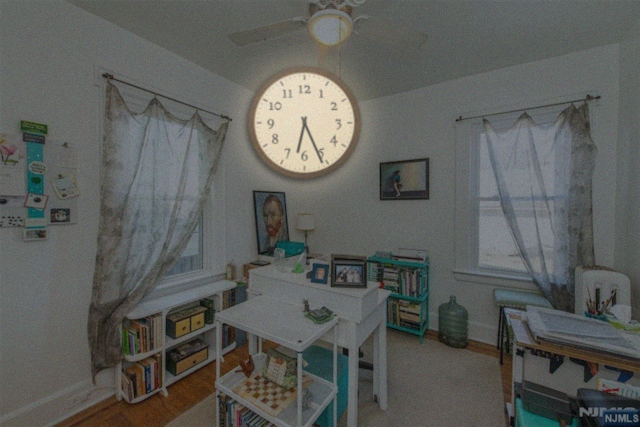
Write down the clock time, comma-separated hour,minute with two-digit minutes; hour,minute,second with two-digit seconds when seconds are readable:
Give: 6,26
